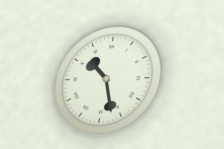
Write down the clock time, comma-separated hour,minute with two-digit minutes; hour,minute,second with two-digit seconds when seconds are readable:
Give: 10,27
